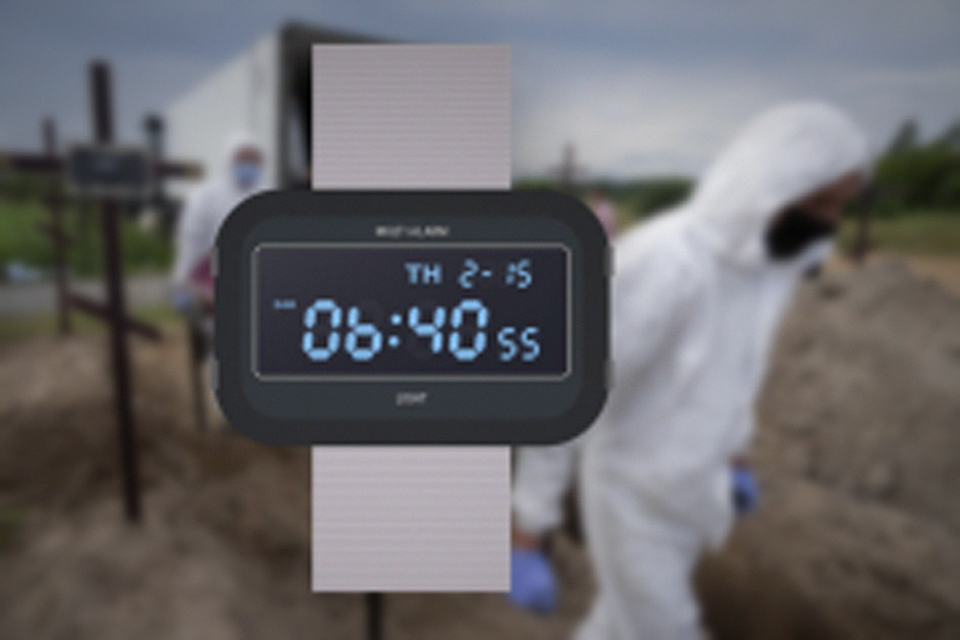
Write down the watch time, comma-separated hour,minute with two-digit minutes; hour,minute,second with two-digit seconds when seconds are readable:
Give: 6,40,55
